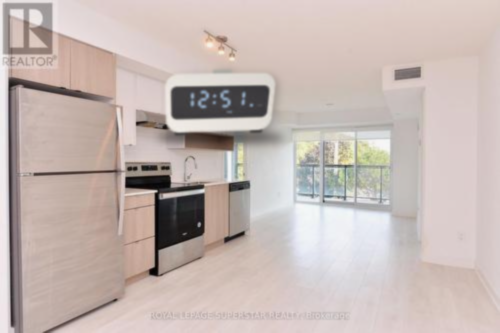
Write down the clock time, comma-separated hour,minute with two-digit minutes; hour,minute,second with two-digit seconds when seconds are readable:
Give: 12,51
